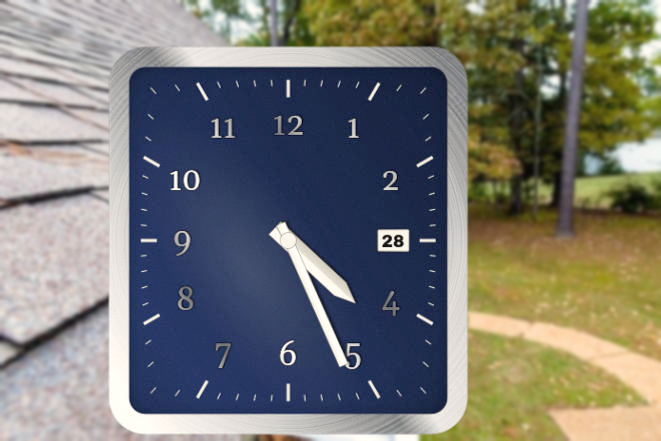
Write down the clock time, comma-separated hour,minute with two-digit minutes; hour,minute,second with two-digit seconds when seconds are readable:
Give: 4,26
